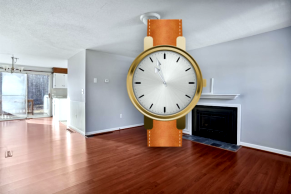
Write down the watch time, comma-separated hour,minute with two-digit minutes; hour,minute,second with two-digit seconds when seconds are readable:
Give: 10,57
